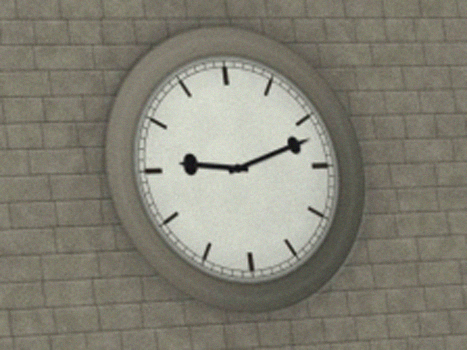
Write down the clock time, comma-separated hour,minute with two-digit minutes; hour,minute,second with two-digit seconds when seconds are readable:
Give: 9,12
